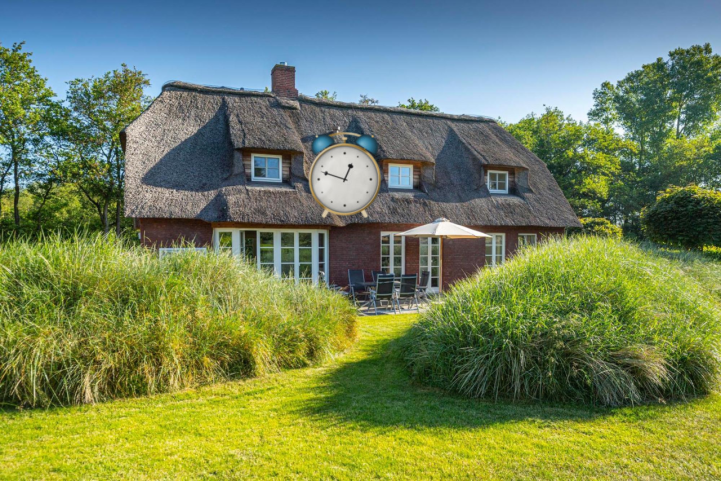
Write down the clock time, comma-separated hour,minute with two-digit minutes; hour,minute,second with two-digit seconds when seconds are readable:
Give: 12,48
